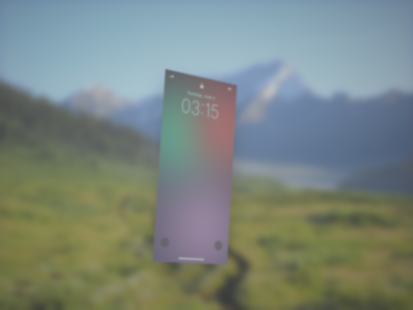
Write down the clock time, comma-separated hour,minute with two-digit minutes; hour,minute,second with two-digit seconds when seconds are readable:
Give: 3,15
